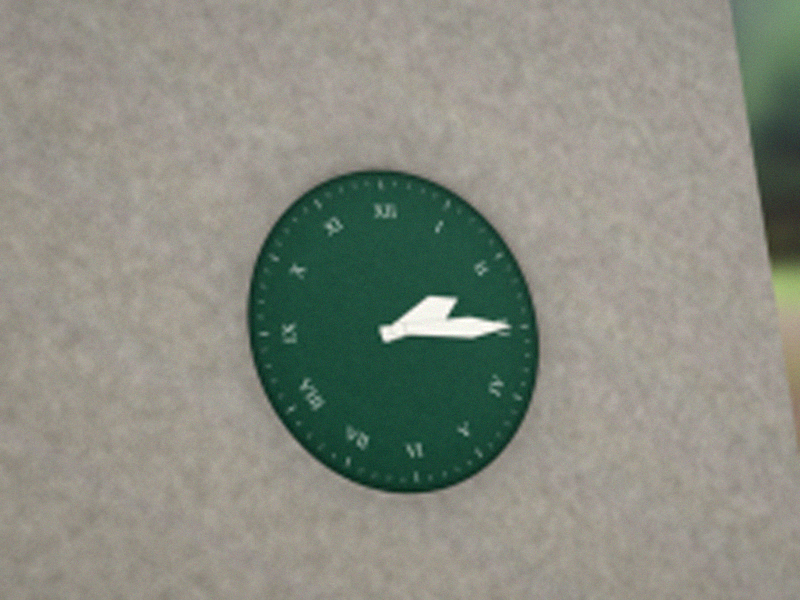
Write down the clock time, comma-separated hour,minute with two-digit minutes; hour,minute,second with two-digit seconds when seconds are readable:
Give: 2,15
